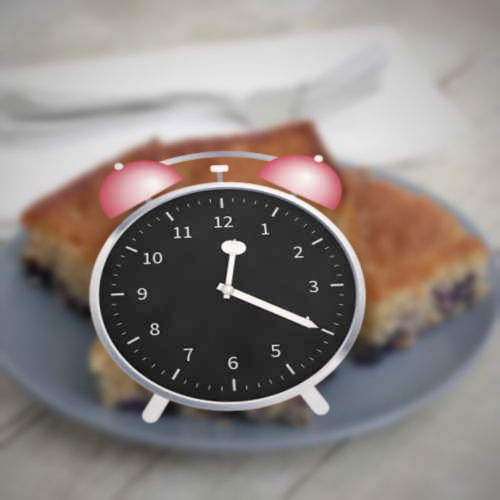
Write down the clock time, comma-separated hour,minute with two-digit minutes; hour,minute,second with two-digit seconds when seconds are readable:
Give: 12,20
